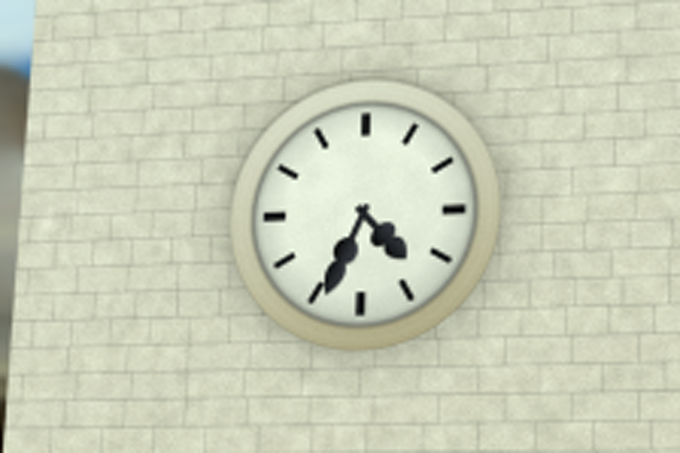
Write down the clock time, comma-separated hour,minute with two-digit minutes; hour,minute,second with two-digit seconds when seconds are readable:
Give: 4,34
